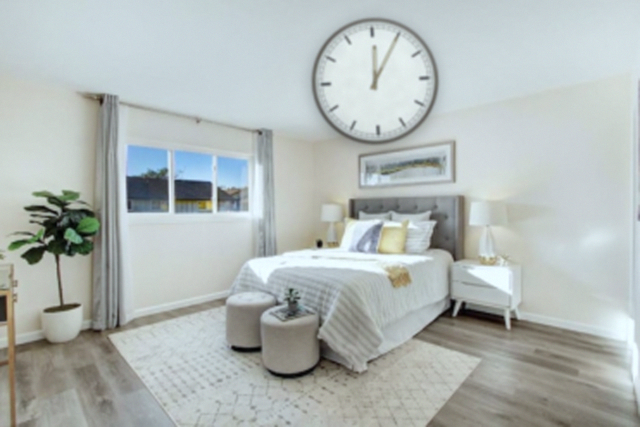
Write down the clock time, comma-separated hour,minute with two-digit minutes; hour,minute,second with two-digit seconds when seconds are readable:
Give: 12,05
